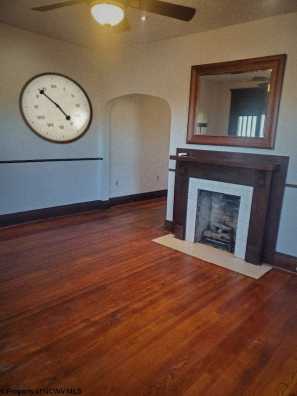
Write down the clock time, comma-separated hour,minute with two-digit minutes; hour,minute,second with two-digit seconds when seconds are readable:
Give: 4,53
